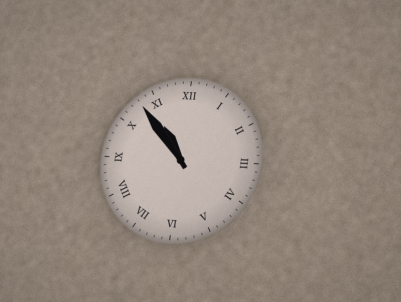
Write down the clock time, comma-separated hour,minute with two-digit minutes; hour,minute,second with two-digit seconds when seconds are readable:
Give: 10,53
